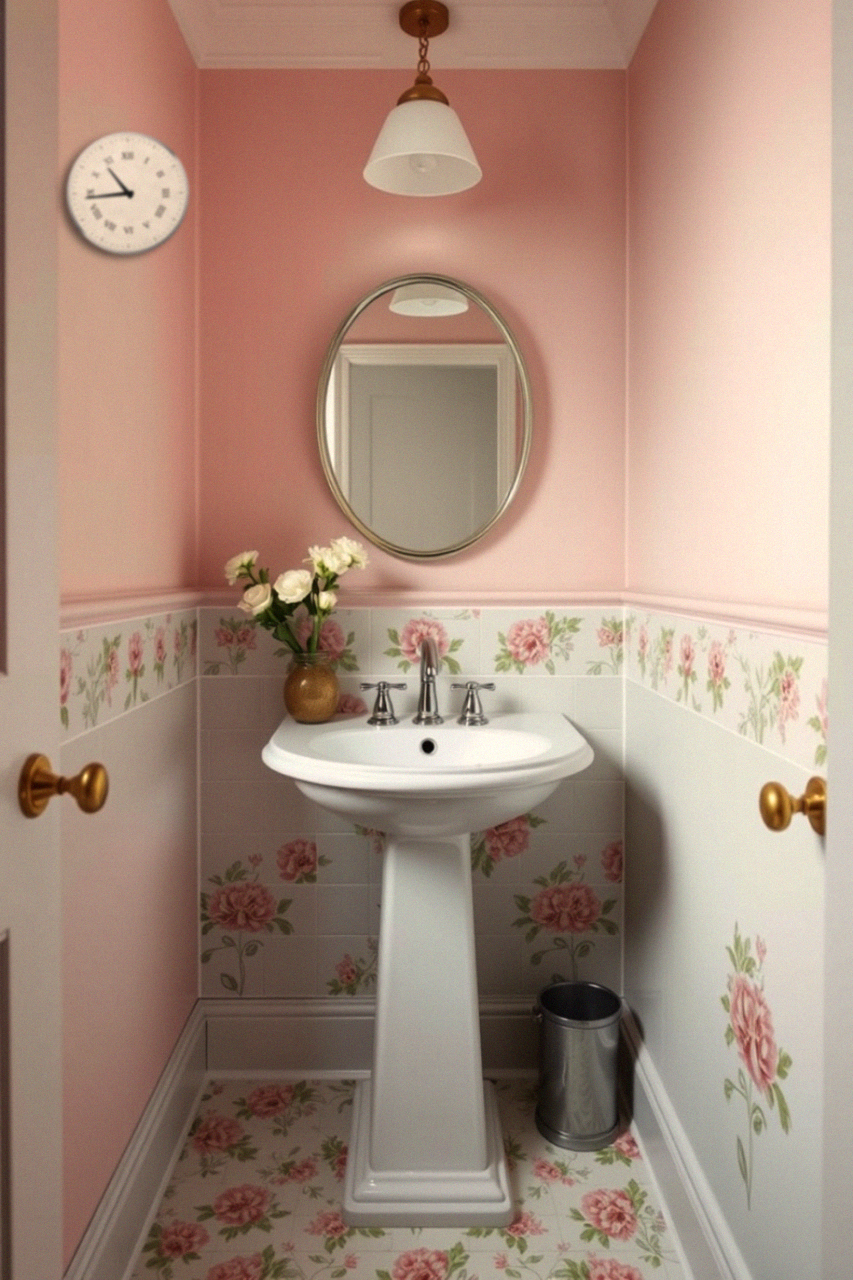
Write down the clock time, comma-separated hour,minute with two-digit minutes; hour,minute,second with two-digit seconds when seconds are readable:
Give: 10,44
